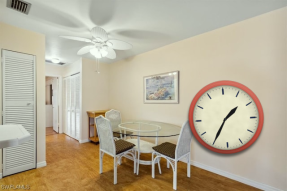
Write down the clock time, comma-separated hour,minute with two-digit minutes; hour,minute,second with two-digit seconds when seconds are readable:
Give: 1,35
